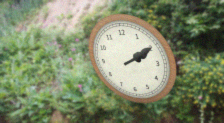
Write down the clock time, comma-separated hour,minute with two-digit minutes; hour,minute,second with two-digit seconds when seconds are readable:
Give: 2,10
